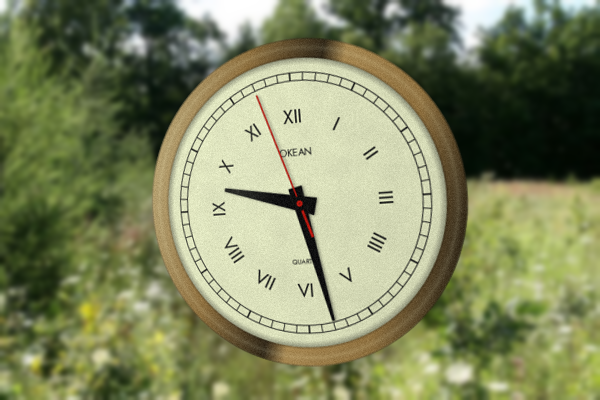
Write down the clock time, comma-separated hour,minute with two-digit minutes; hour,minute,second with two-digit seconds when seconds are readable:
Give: 9,27,57
